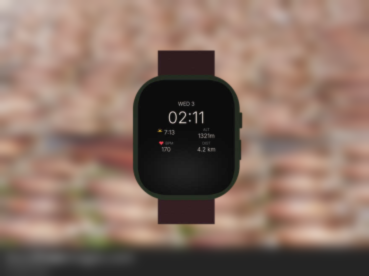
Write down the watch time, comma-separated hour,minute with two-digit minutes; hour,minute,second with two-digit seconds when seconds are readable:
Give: 2,11
